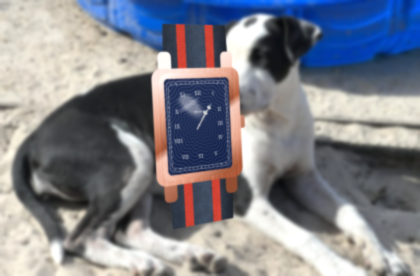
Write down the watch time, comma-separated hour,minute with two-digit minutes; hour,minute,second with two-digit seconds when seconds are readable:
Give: 1,06
